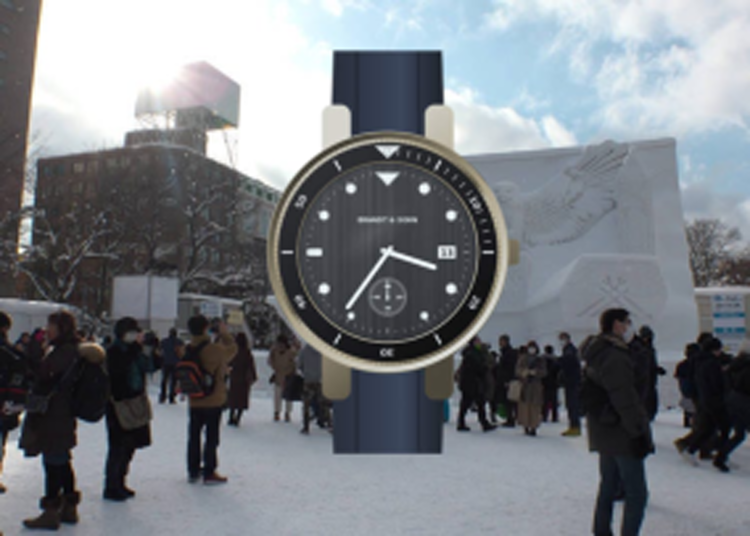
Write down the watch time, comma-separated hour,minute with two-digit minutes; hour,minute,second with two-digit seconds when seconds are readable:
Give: 3,36
